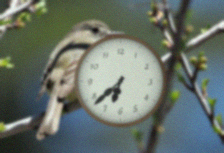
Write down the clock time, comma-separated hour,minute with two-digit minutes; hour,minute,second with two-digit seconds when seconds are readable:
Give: 6,38
